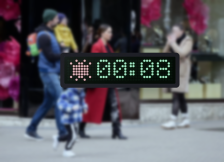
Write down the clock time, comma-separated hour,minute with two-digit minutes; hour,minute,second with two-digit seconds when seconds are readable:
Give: 0,08
